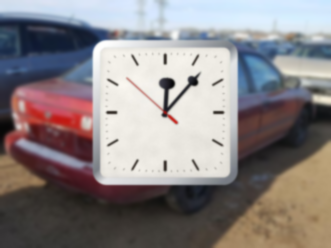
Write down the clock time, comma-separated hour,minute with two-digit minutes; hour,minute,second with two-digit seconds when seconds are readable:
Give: 12,06,52
